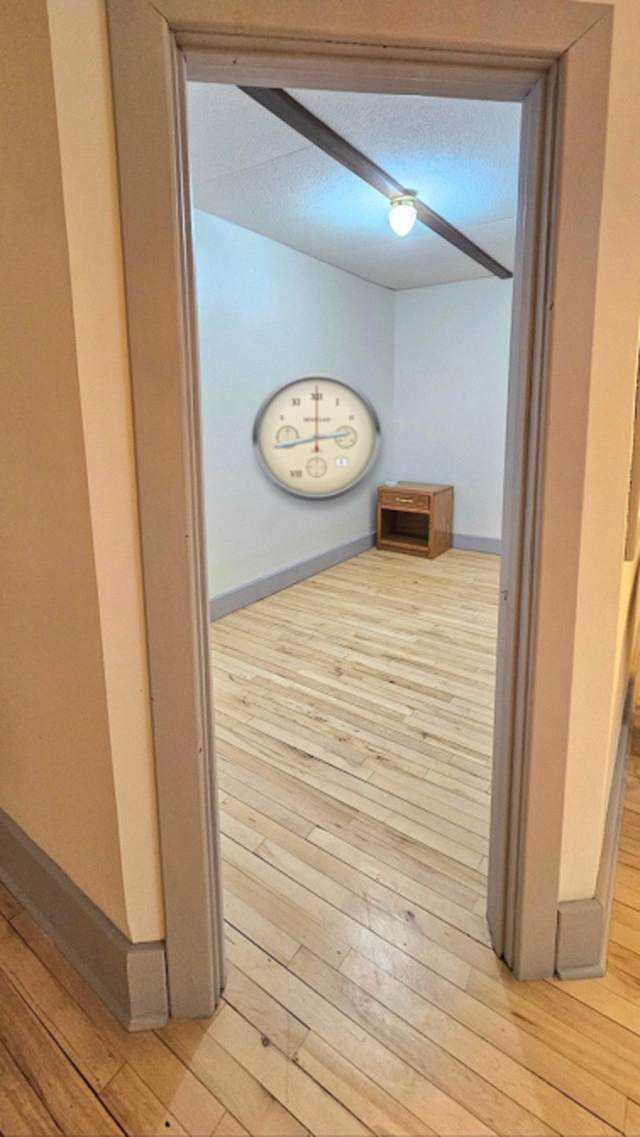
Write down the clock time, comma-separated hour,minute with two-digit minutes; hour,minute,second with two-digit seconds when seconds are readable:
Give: 2,43
